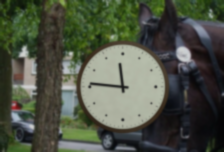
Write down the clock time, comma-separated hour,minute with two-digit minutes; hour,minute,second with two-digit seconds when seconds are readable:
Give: 11,46
